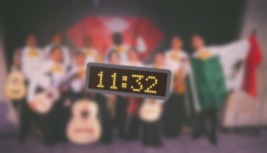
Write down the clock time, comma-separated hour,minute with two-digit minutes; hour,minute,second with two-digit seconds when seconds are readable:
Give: 11,32
